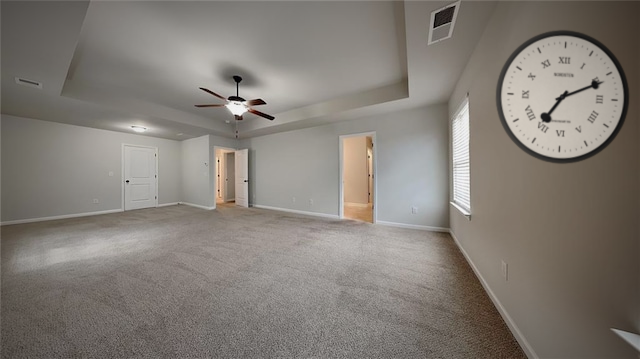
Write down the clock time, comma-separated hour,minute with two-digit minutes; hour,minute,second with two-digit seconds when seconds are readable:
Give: 7,11
